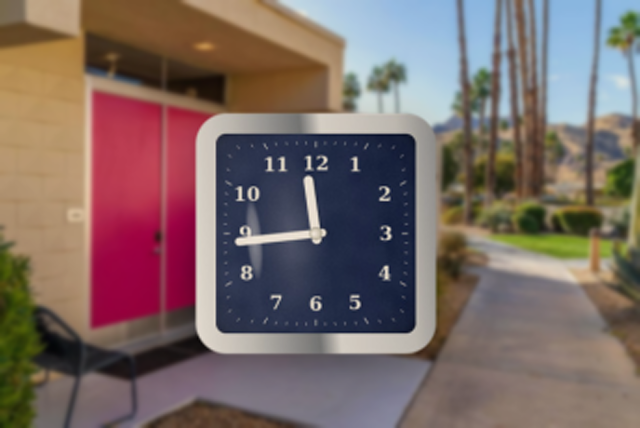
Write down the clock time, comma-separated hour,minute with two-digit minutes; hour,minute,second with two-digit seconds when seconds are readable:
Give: 11,44
